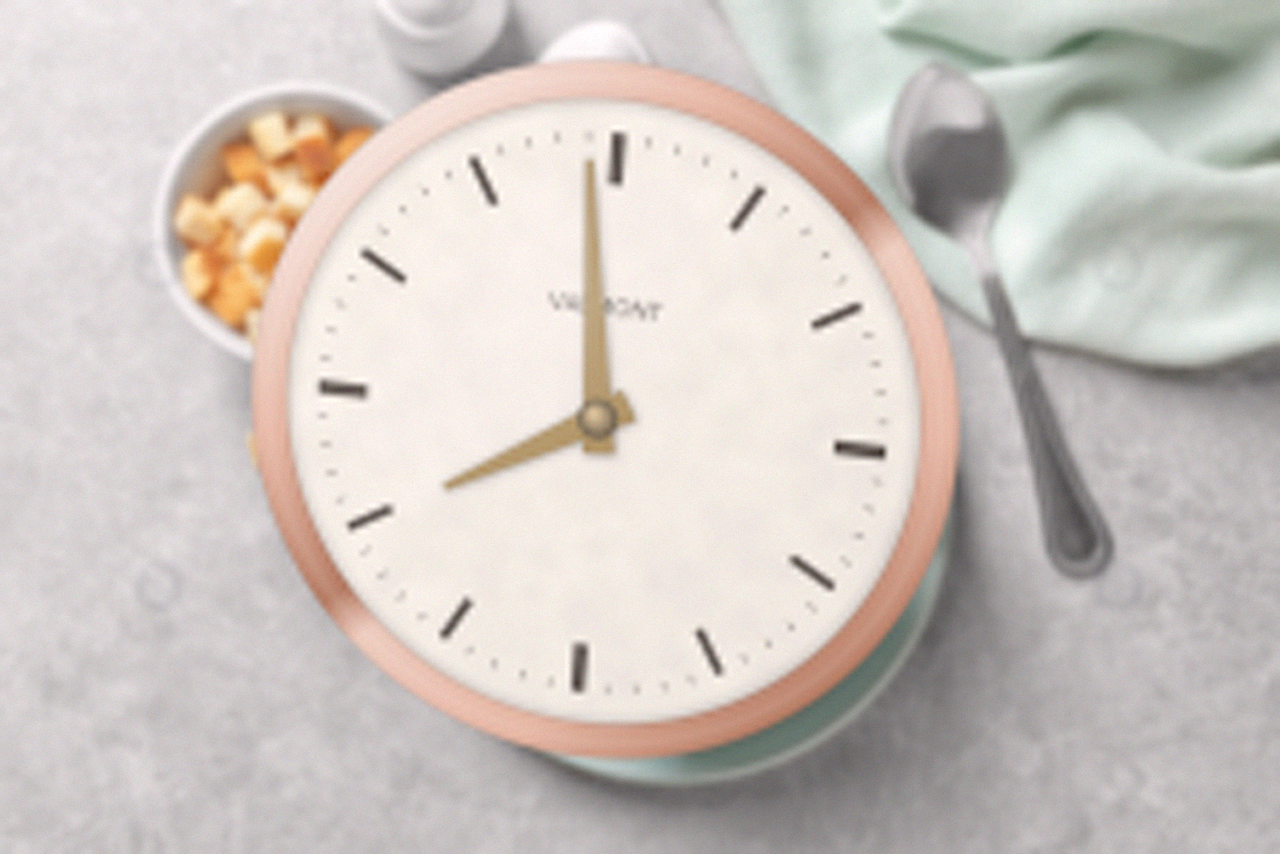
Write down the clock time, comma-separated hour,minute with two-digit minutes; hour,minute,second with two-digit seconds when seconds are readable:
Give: 7,59
